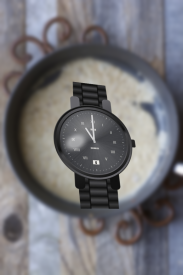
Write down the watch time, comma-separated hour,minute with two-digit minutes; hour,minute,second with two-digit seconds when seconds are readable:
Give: 11,00
